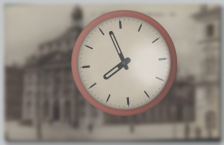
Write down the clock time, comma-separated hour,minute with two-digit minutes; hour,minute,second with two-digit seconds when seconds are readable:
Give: 7,57
